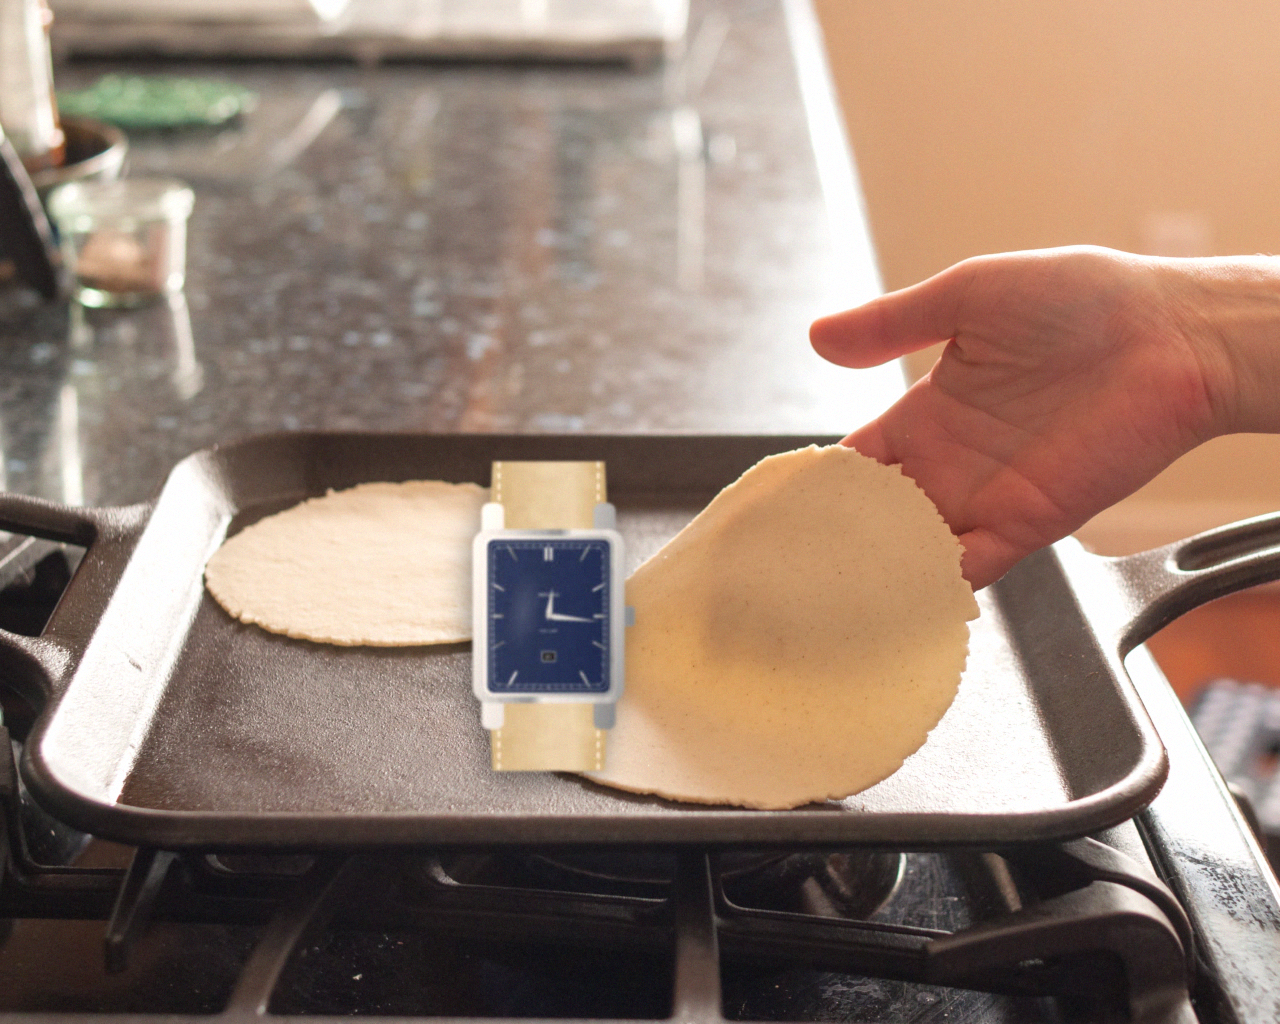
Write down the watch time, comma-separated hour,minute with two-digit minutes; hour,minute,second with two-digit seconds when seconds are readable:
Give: 12,16
